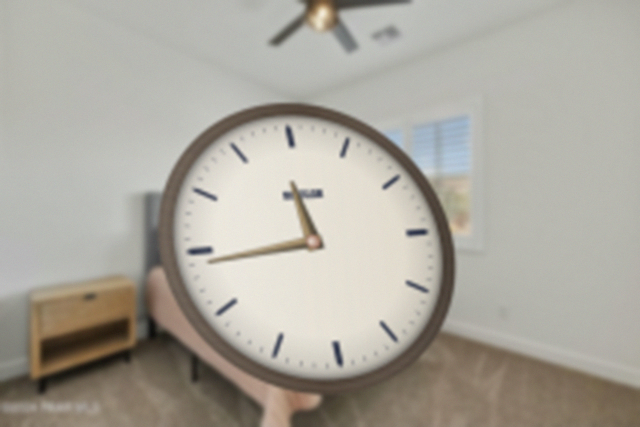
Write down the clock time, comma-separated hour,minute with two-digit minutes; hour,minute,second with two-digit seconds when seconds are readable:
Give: 11,44
